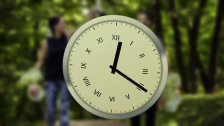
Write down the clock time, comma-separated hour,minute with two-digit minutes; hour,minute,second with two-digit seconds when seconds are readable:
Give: 12,20
